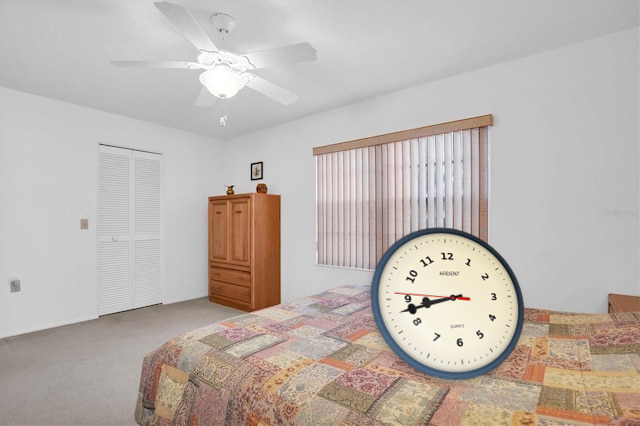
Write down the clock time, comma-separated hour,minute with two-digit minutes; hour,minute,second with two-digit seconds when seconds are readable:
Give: 8,42,46
